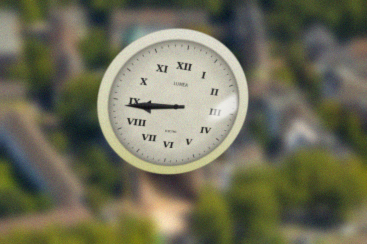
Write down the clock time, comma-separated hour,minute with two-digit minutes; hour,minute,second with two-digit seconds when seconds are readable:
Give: 8,44
